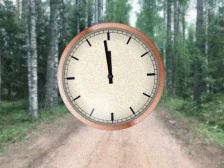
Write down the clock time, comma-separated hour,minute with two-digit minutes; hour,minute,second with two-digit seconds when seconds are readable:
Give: 11,59
